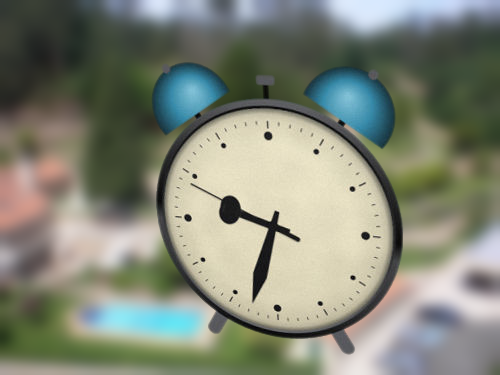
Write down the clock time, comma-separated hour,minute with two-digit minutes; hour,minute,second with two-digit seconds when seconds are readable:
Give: 9,32,49
